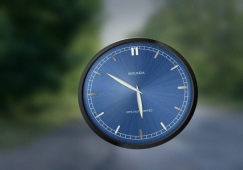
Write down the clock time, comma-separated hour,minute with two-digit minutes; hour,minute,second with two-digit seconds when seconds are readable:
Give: 5,51
